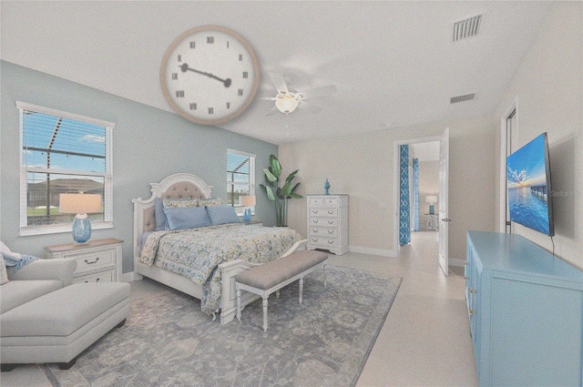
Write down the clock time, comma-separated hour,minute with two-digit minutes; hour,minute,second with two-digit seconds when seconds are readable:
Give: 3,48
